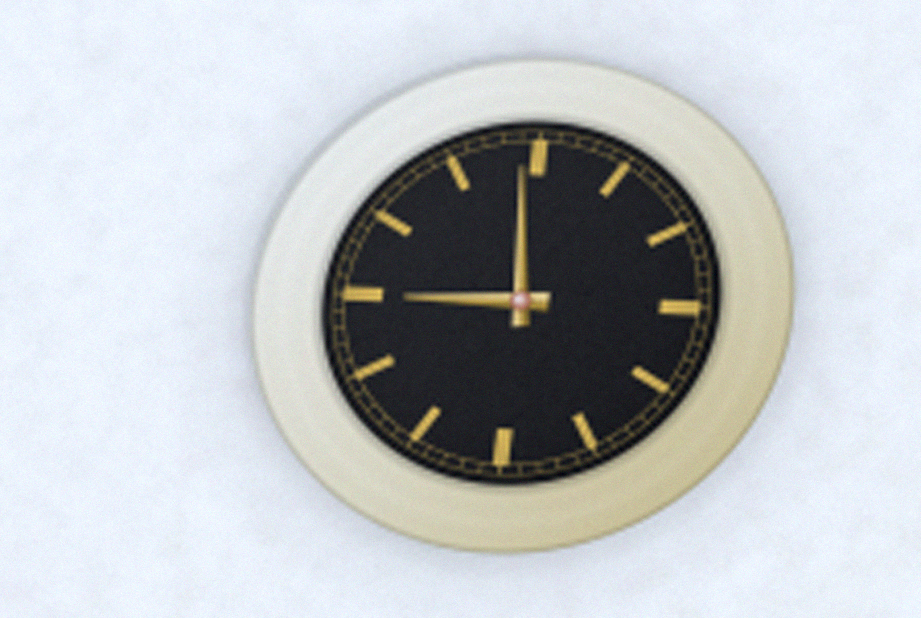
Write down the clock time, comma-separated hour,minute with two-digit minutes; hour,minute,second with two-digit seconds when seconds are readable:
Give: 8,59
